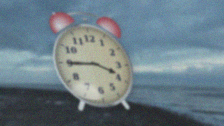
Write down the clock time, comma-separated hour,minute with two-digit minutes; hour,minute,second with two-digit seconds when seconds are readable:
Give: 3,45
